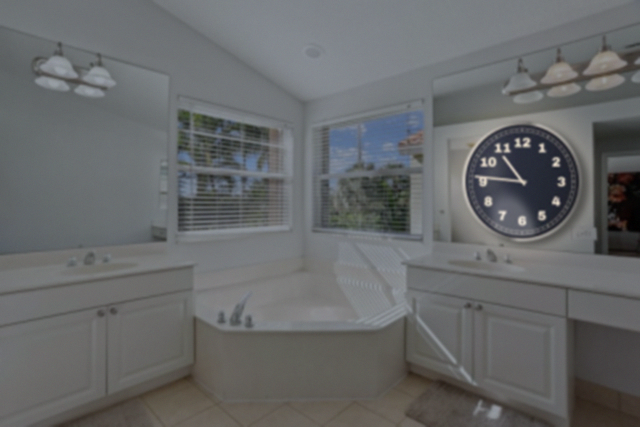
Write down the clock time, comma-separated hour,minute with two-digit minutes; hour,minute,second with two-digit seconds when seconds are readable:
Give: 10,46
